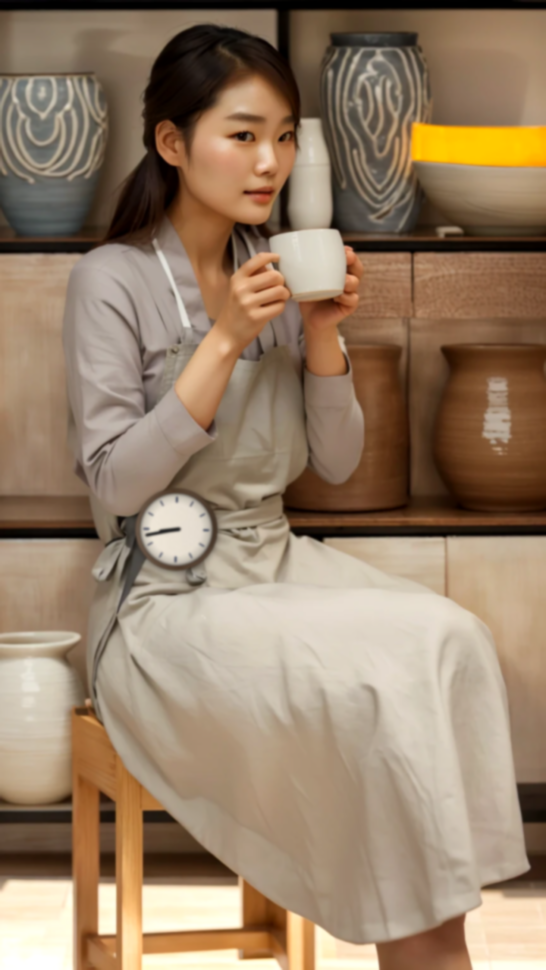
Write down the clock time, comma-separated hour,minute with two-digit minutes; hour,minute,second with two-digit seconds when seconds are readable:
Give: 8,43
